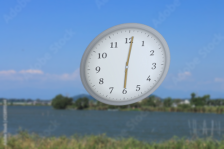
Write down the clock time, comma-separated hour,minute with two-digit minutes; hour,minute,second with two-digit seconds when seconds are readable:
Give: 6,01
